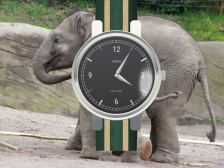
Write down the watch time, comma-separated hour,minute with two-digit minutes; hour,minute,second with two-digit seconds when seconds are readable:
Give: 4,05
